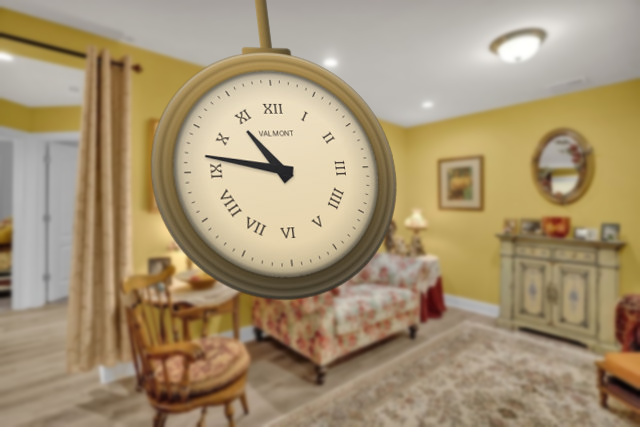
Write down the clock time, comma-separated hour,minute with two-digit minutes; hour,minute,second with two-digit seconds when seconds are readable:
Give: 10,47
